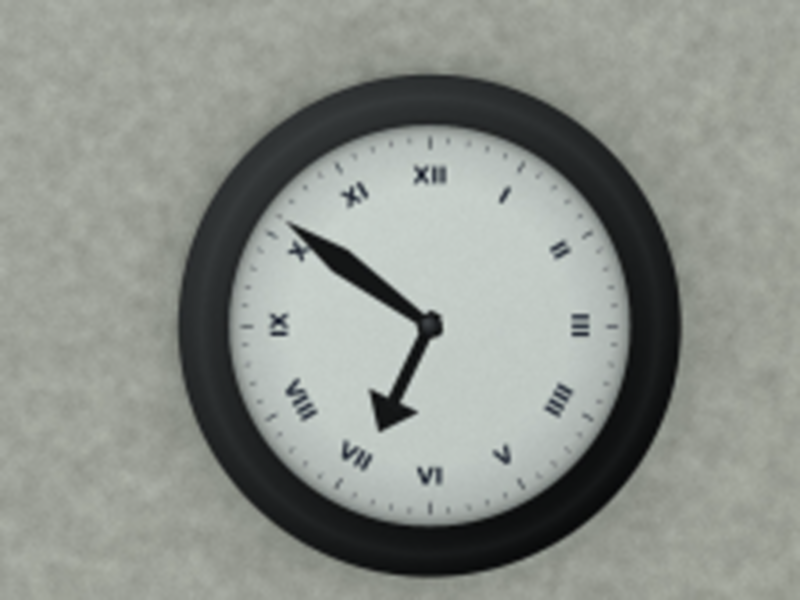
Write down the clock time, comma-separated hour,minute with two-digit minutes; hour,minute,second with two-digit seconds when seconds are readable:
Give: 6,51
